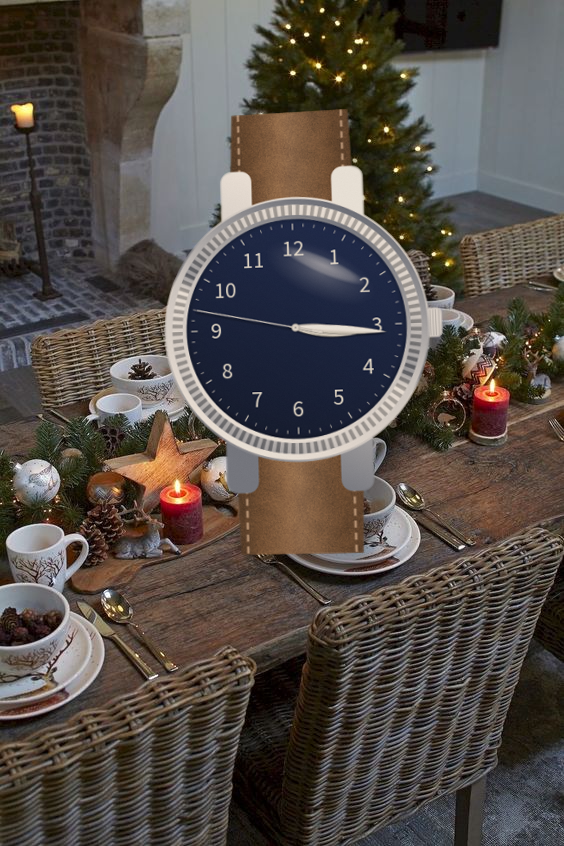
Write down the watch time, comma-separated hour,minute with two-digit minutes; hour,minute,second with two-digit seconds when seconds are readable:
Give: 3,15,47
